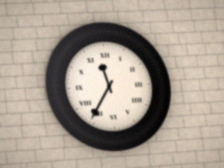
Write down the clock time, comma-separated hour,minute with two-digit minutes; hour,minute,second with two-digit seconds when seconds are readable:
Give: 11,36
